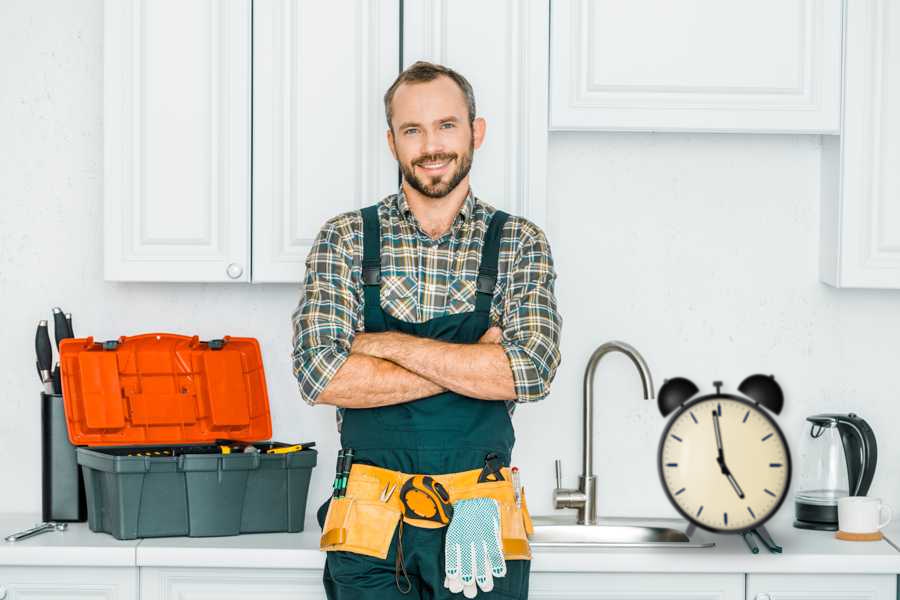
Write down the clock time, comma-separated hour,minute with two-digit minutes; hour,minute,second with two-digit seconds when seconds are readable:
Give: 4,59
